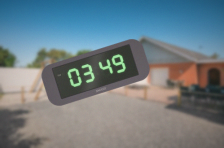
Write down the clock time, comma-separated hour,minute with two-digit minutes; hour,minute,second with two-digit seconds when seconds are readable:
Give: 3,49
